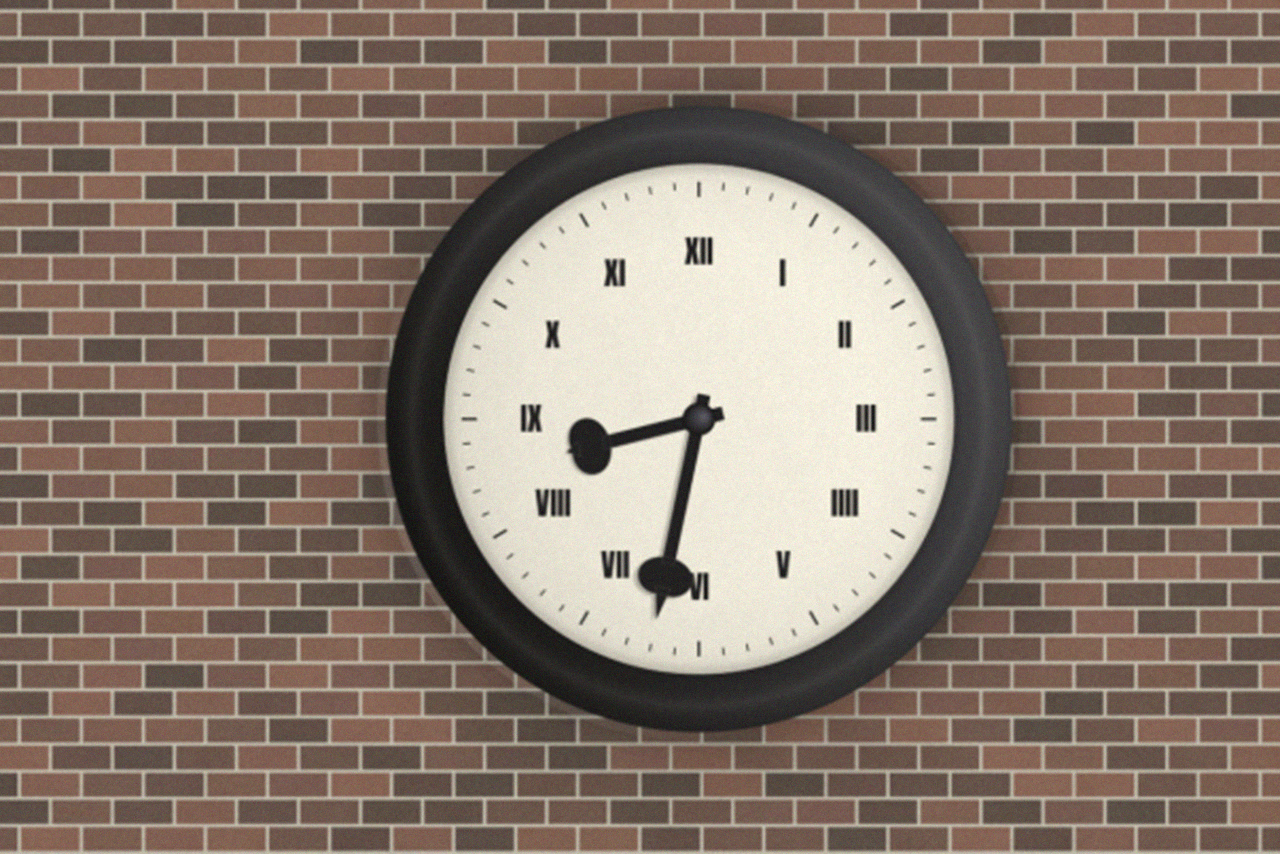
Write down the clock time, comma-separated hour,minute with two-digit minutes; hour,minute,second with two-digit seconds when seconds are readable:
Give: 8,32
